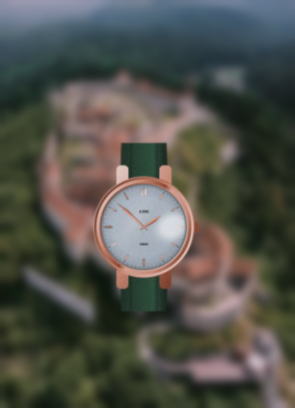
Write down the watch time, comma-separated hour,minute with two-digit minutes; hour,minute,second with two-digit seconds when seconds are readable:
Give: 1,52
